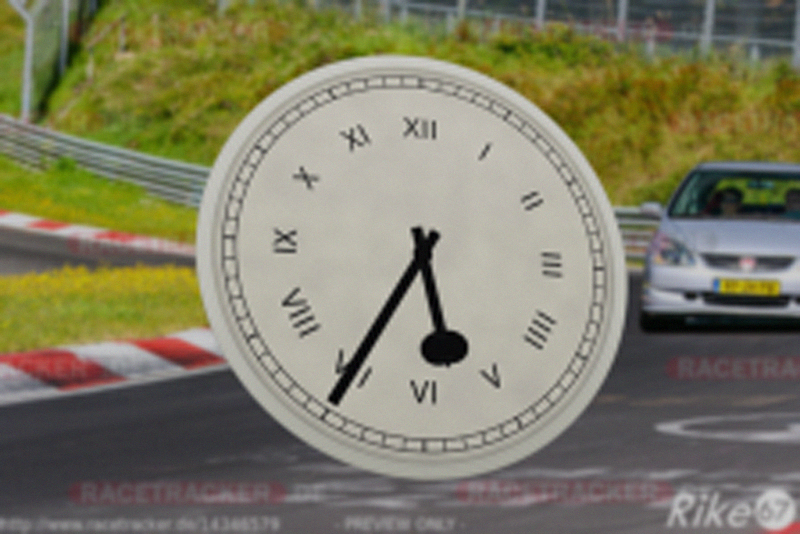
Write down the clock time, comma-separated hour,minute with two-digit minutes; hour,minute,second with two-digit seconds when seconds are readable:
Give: 5,35
